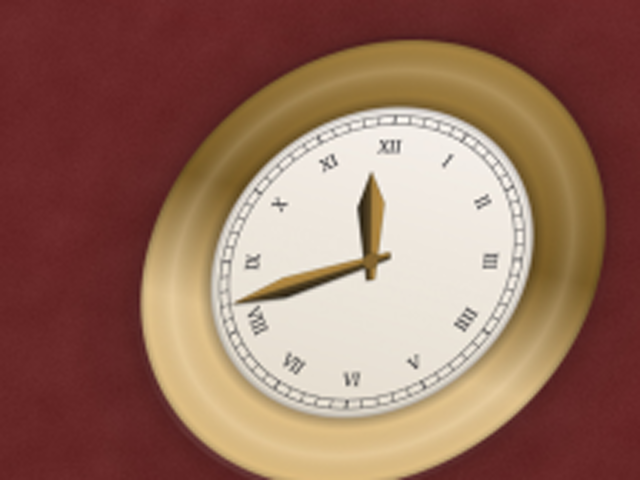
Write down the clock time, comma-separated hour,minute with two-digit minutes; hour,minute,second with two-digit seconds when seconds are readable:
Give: 11,42
